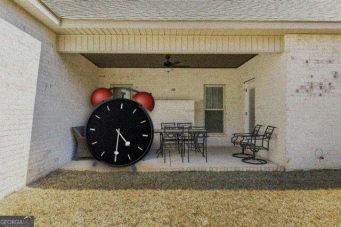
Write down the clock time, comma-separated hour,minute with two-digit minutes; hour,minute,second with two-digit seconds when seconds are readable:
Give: 4,30
